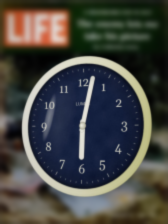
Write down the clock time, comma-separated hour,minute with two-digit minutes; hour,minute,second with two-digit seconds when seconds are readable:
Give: 6,02
